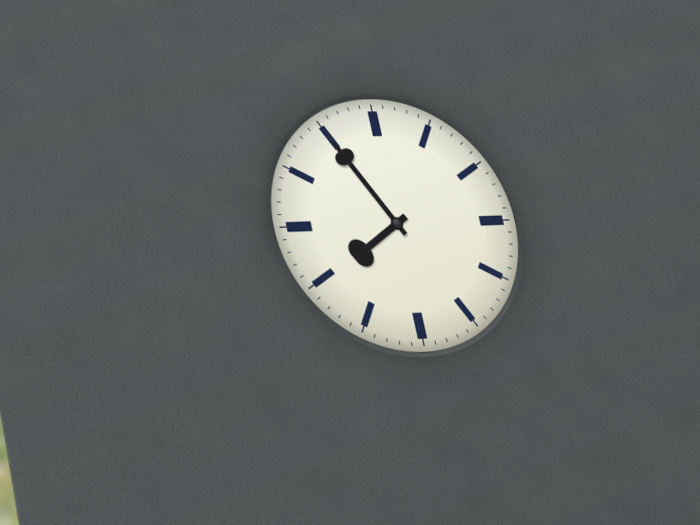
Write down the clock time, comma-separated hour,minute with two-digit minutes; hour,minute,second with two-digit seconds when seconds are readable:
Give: 7,55
